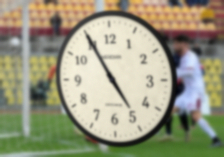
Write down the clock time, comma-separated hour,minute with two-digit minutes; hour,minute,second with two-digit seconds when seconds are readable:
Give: 4,55
